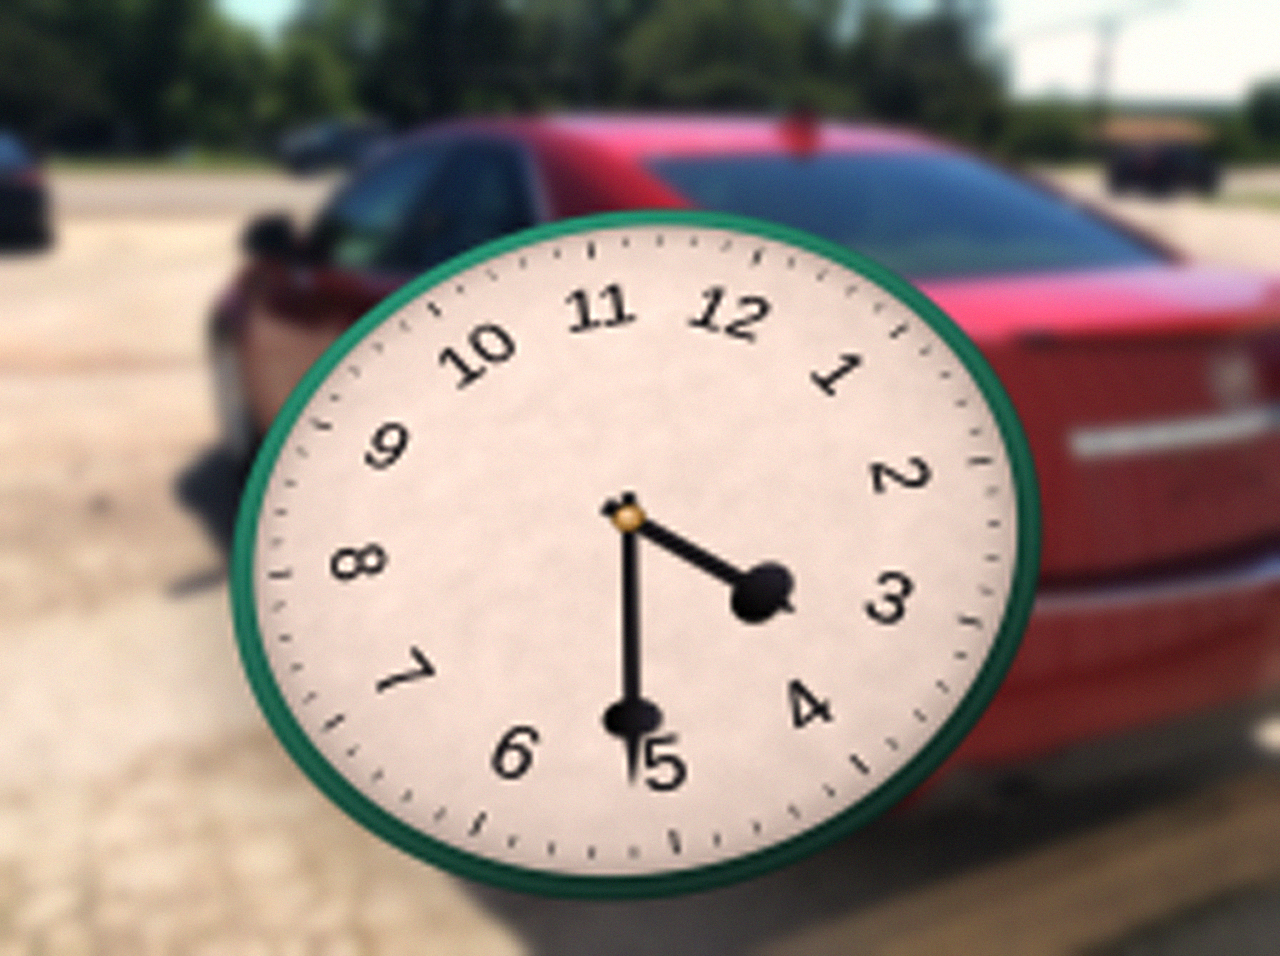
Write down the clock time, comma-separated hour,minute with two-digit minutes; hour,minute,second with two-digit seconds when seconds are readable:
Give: 3,26
